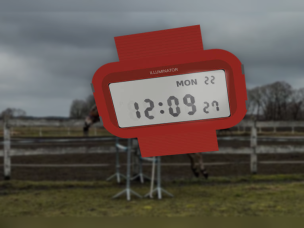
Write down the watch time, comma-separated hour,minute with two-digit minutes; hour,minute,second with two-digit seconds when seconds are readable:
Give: 12,09,27
